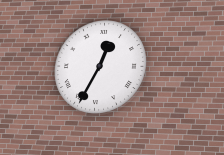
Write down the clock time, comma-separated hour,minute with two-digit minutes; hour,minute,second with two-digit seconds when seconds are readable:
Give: 12,34
